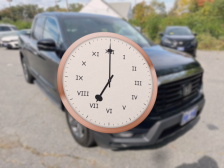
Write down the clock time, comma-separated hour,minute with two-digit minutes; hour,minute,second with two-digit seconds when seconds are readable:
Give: 7,00
